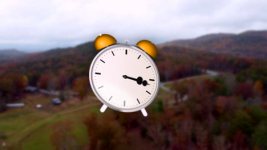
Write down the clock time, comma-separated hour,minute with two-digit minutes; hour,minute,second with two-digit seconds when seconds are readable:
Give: 3,17
